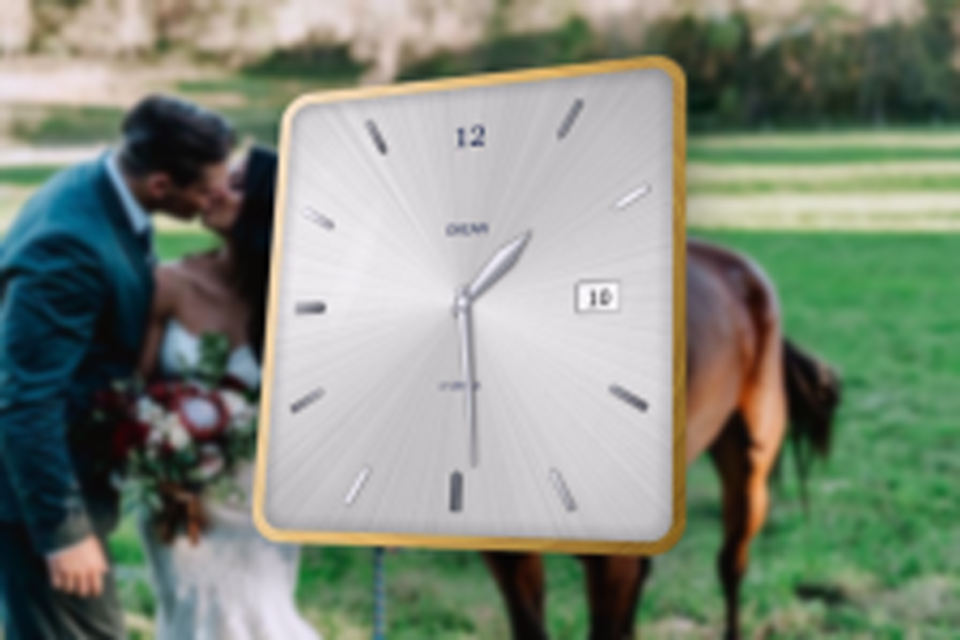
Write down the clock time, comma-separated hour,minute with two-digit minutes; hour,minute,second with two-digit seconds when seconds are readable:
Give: 1,29
